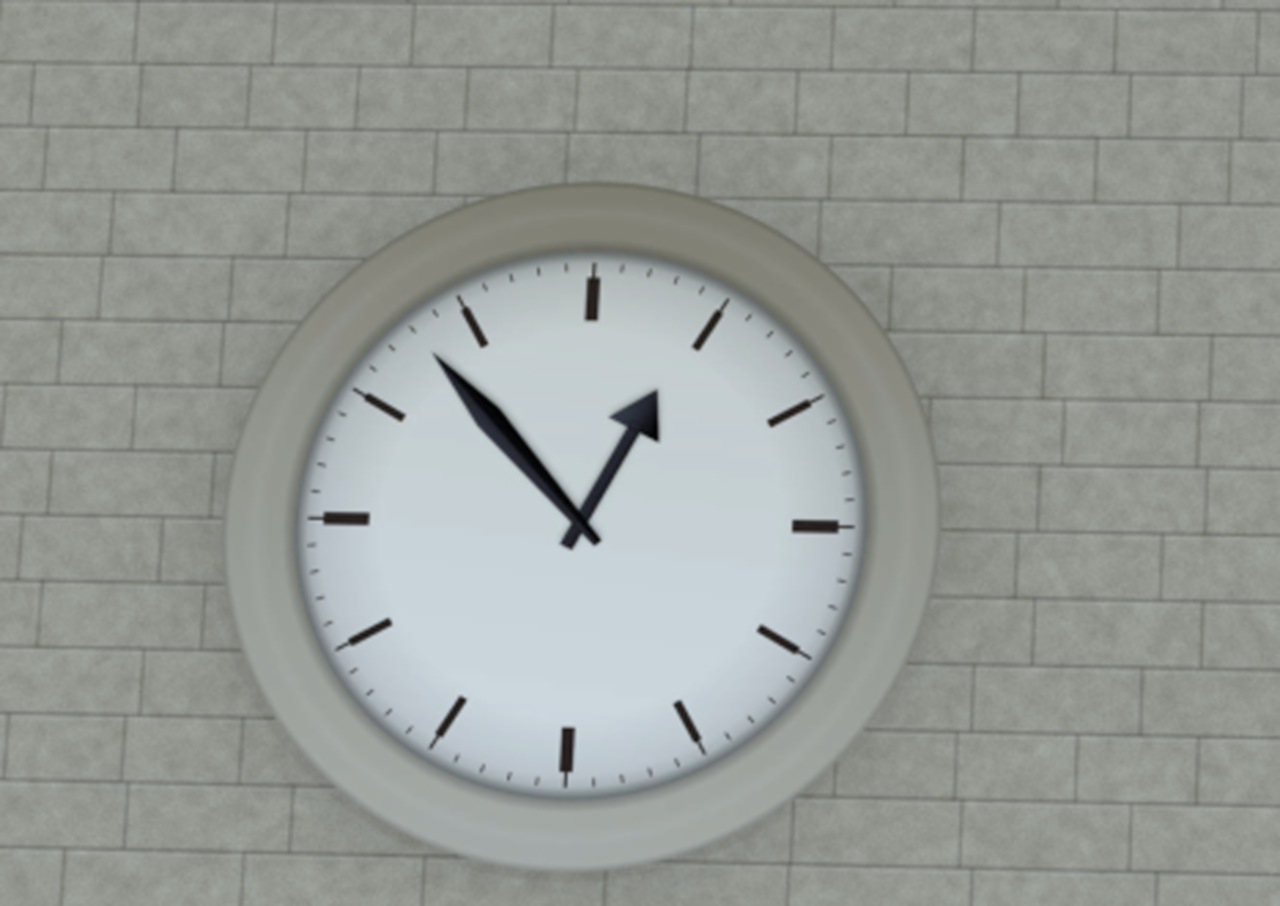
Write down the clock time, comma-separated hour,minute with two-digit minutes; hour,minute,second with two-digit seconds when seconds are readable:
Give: 12,53
